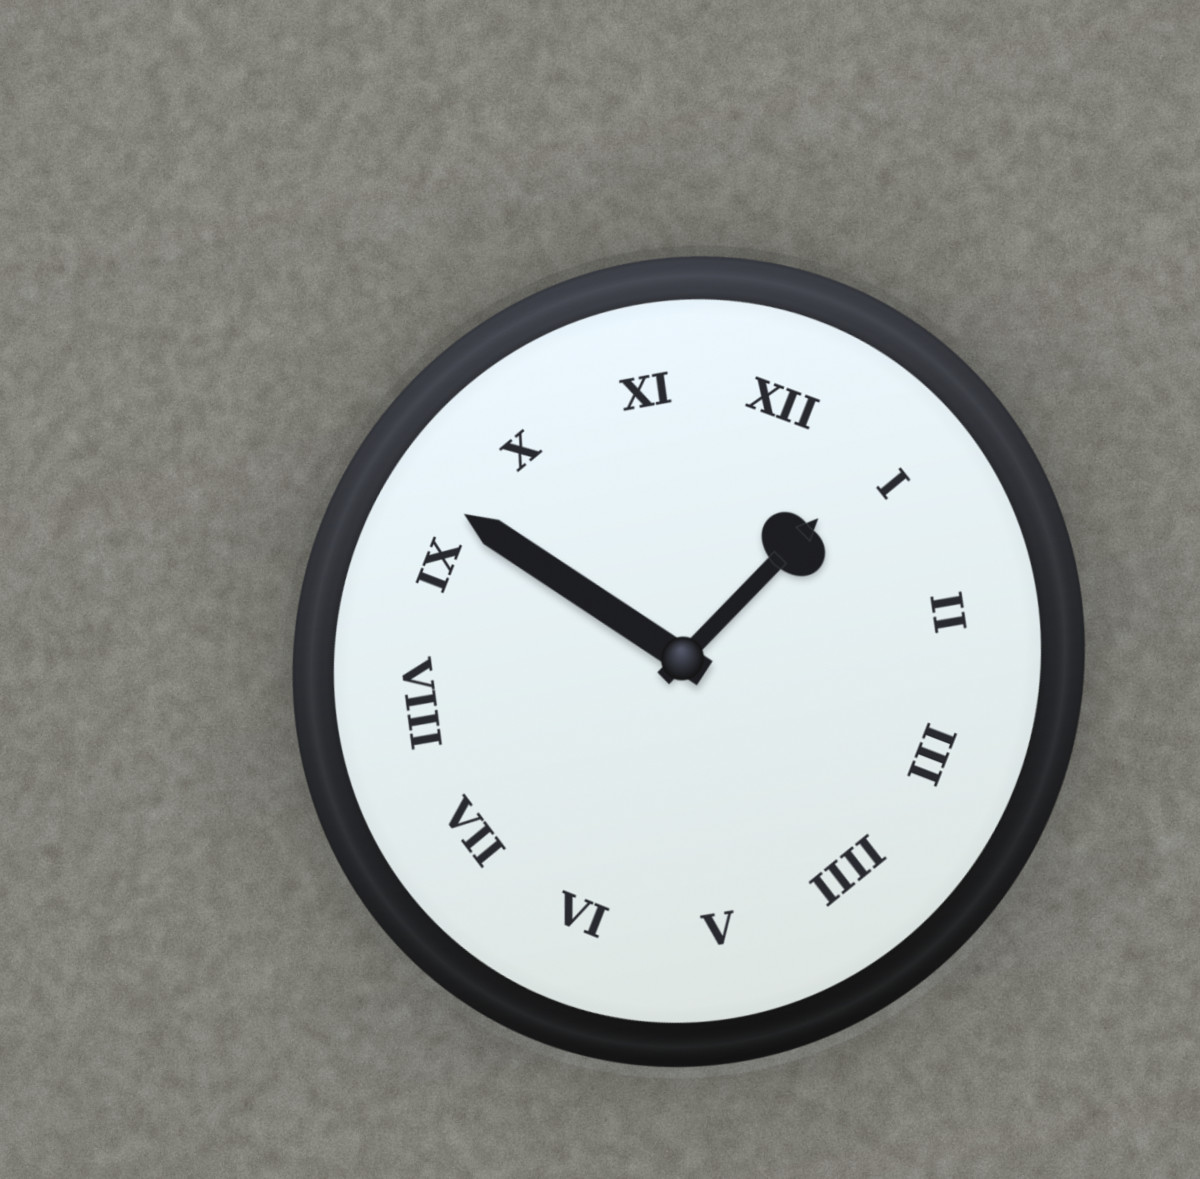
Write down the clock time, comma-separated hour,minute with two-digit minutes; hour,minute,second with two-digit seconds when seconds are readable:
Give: 12,47
